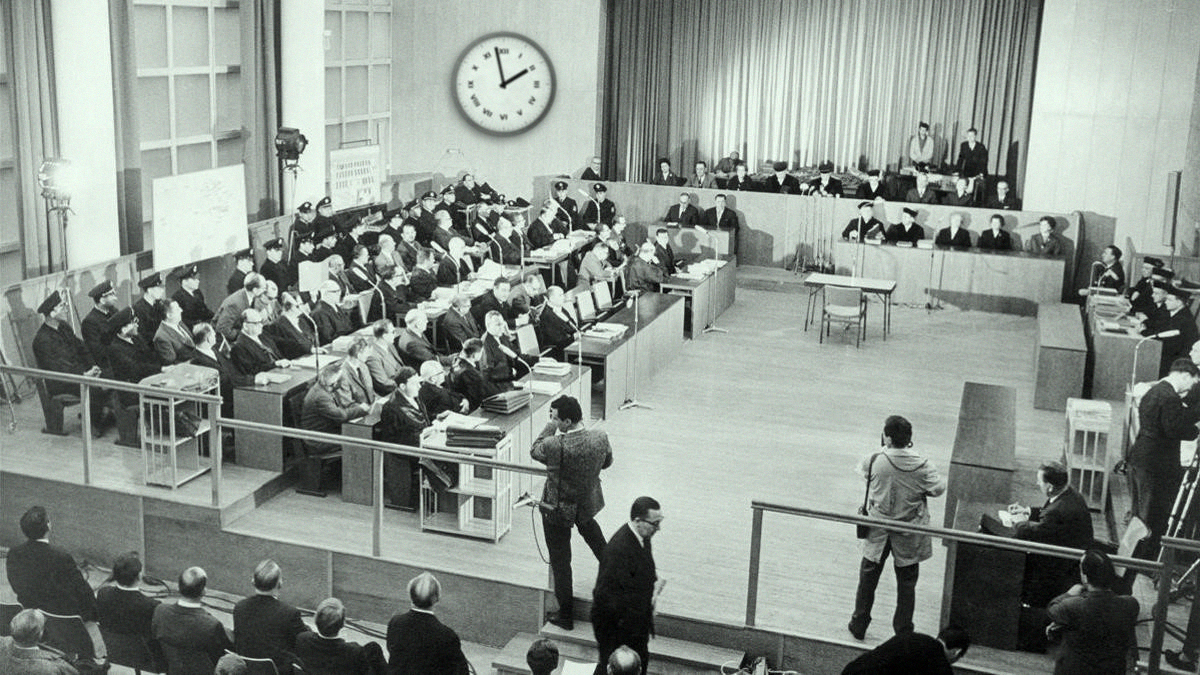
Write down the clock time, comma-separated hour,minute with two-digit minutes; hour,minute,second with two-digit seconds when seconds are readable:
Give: 1,58
